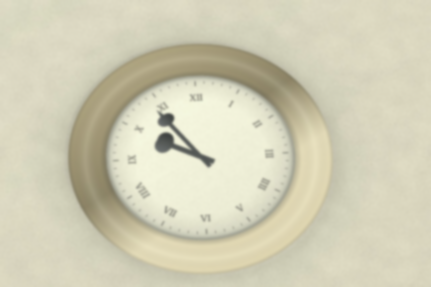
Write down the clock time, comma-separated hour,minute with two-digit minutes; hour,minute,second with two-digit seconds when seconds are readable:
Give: 9,54
